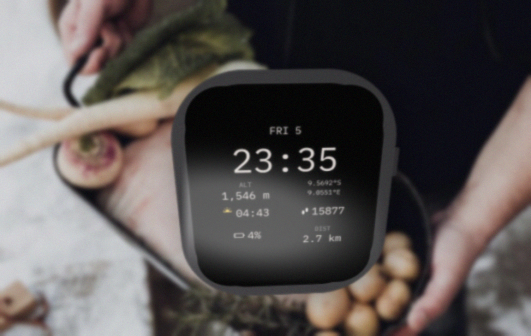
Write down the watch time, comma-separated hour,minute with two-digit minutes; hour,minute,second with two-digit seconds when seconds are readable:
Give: 23,35
